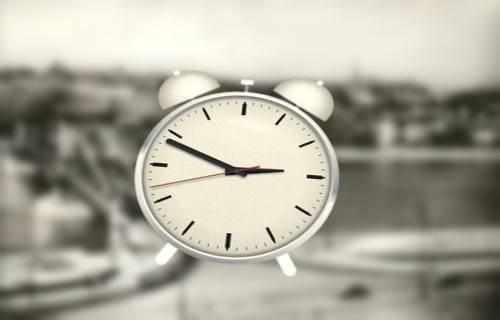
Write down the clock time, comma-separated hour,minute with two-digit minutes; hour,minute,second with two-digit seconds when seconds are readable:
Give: 2,48,42
